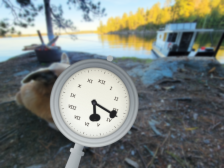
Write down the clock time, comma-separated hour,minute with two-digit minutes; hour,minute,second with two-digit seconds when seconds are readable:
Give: 5,17
